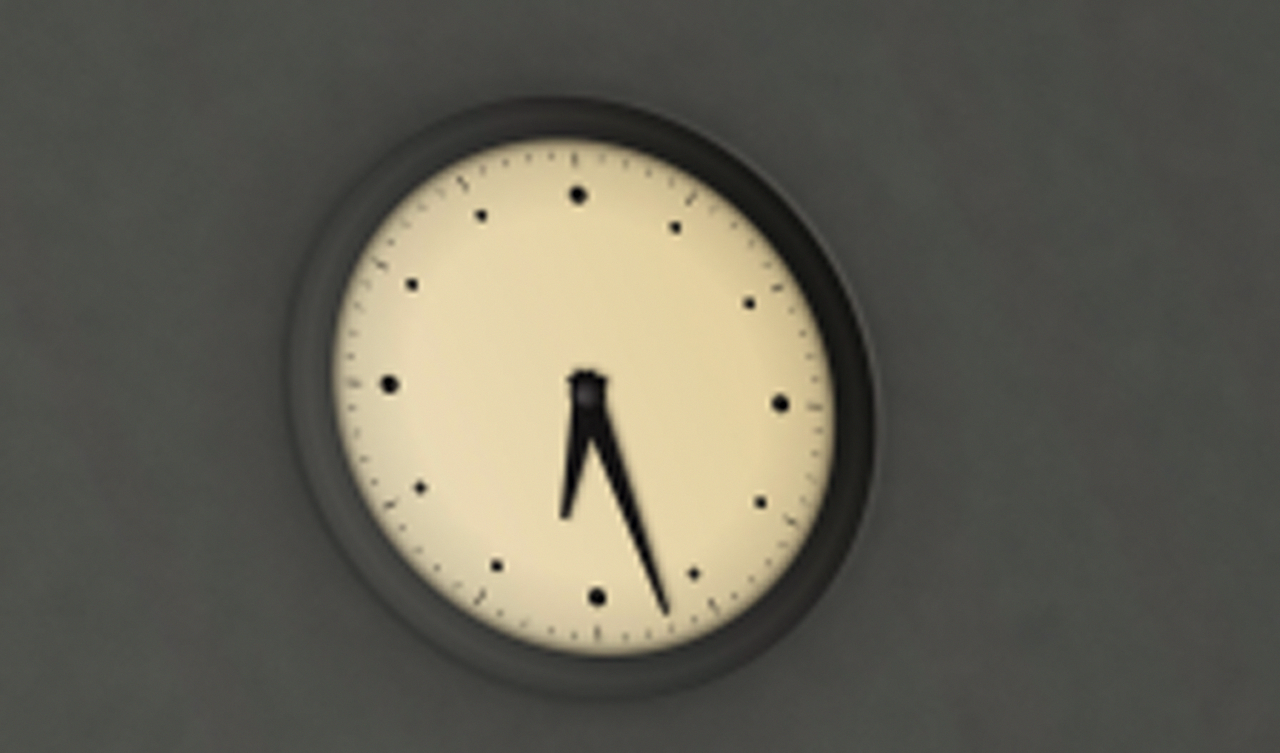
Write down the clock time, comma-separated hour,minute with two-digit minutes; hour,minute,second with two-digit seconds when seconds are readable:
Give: 6,27
